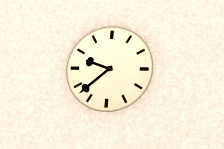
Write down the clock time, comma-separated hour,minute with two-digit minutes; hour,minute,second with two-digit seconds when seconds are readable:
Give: 9,38
